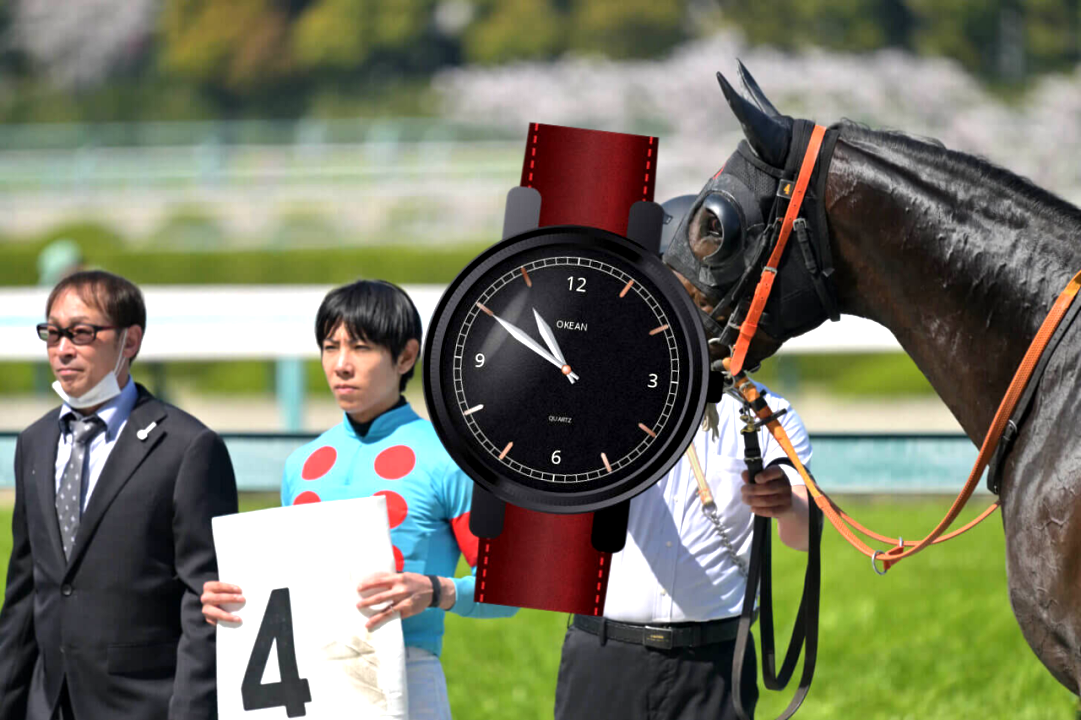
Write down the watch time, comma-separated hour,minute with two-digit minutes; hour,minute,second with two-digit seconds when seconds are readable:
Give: 10,50
